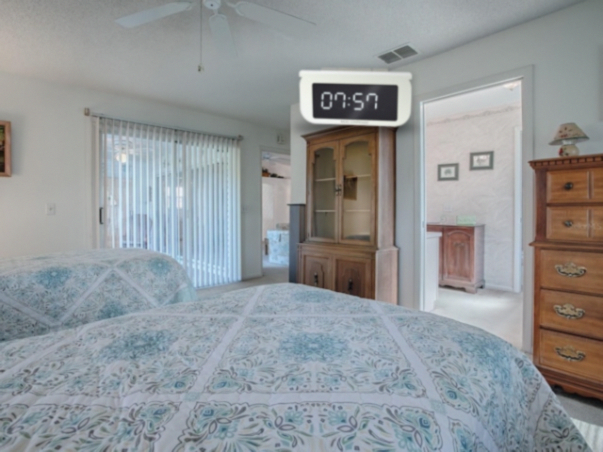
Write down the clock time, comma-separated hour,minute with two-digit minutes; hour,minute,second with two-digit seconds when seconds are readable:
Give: 7,57
